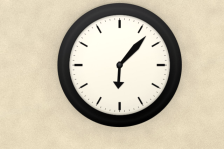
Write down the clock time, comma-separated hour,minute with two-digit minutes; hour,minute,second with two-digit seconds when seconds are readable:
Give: 6,07
